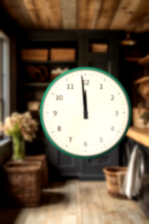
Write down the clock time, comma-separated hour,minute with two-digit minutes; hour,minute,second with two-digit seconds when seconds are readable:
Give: 11,59
